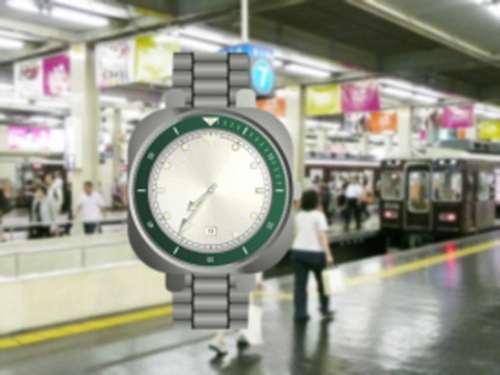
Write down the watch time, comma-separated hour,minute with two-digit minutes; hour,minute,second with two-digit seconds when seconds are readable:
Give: 7,36
